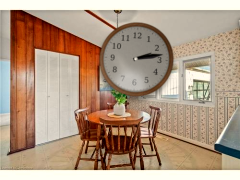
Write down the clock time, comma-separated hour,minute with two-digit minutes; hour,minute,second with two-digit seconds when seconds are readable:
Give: 2,13
